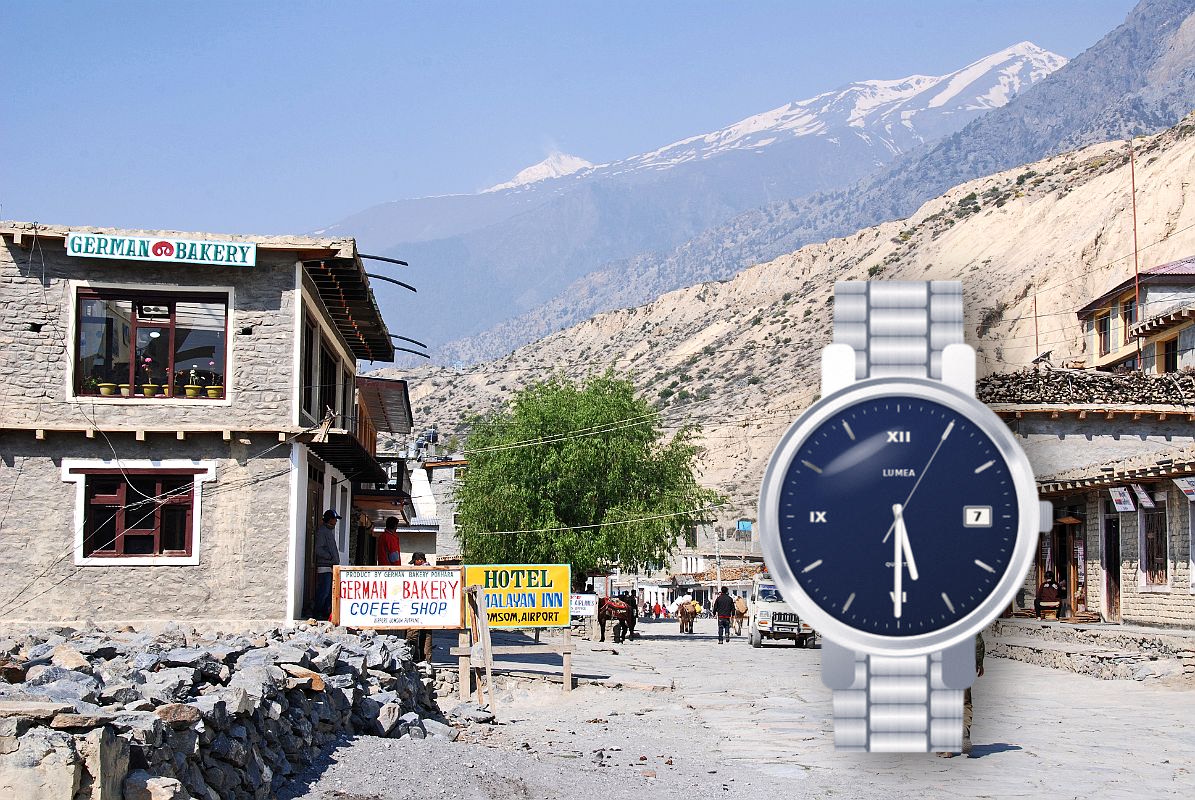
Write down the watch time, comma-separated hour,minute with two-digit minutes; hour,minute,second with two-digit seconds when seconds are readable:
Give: 5,30,05
